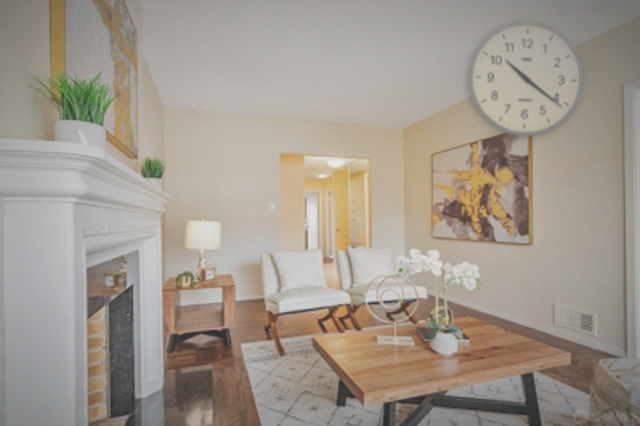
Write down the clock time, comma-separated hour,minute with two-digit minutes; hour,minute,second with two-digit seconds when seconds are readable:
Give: 10,21
